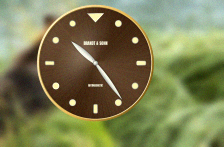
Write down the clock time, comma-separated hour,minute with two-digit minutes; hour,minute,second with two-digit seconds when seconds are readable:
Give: 10,24
